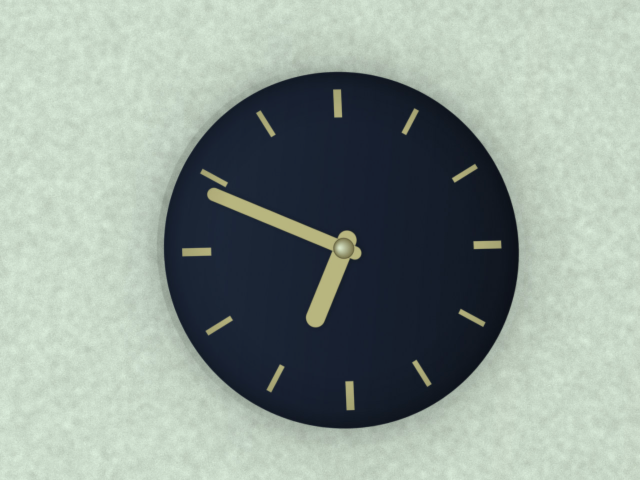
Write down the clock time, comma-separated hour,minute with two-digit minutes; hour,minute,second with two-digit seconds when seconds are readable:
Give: 6,49
